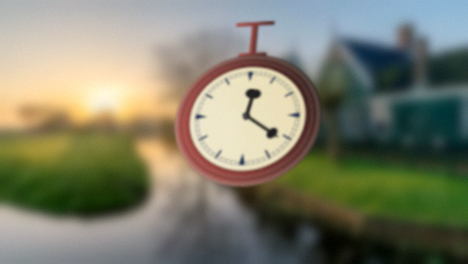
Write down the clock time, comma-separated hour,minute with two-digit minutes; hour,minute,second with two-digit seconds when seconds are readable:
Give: 12,21
